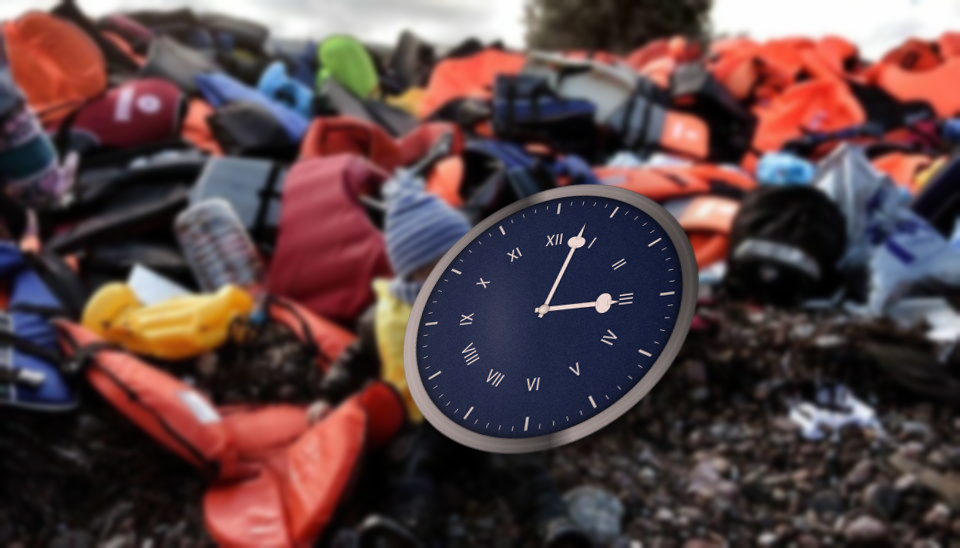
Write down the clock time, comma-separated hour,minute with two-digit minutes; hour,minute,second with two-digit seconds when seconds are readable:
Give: 3,03
